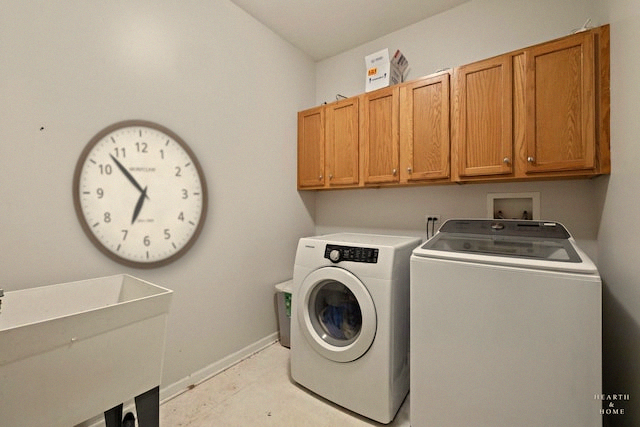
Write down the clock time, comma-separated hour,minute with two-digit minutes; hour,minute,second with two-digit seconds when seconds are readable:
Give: 6,53
